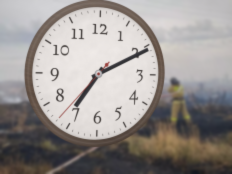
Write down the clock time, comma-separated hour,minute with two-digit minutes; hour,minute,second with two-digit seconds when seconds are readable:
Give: 7,10,37
